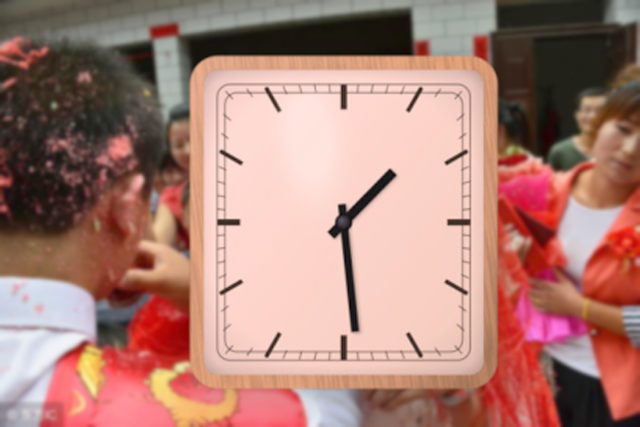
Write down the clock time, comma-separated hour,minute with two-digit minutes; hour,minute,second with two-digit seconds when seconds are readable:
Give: 1,29
